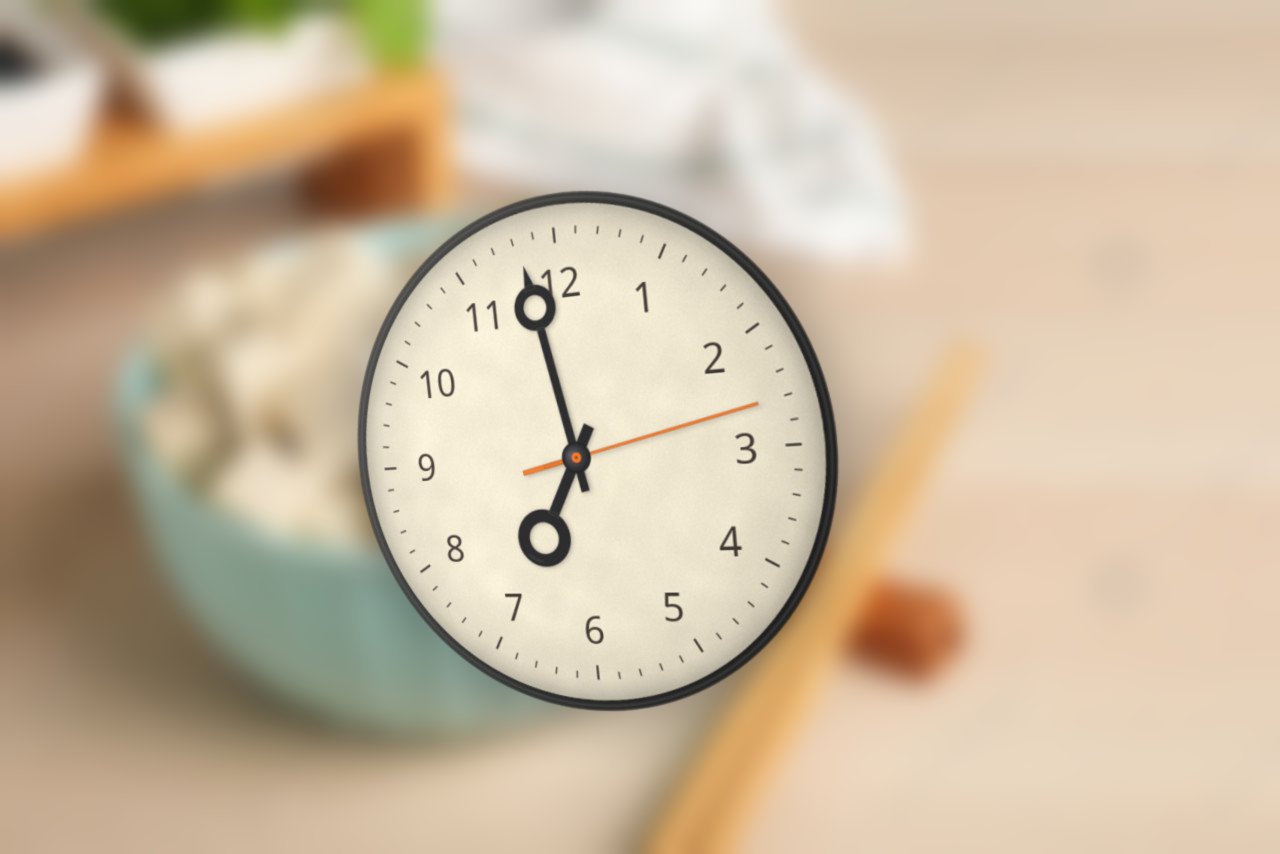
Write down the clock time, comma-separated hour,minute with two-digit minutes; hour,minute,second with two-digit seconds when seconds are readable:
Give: 6,58,13
